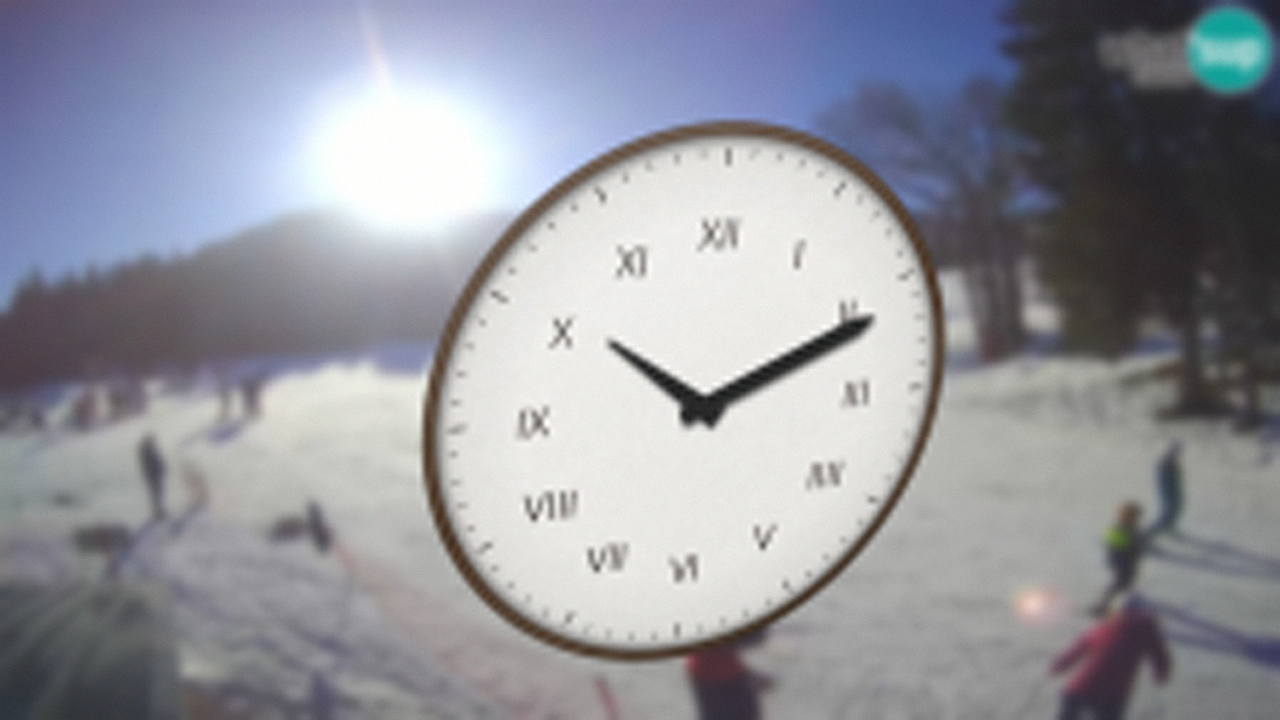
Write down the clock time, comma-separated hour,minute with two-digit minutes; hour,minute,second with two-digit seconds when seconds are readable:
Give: 10,11
